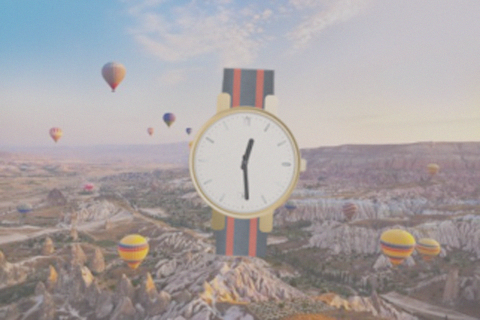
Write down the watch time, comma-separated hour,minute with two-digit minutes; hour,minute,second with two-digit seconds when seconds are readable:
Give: 12,29
